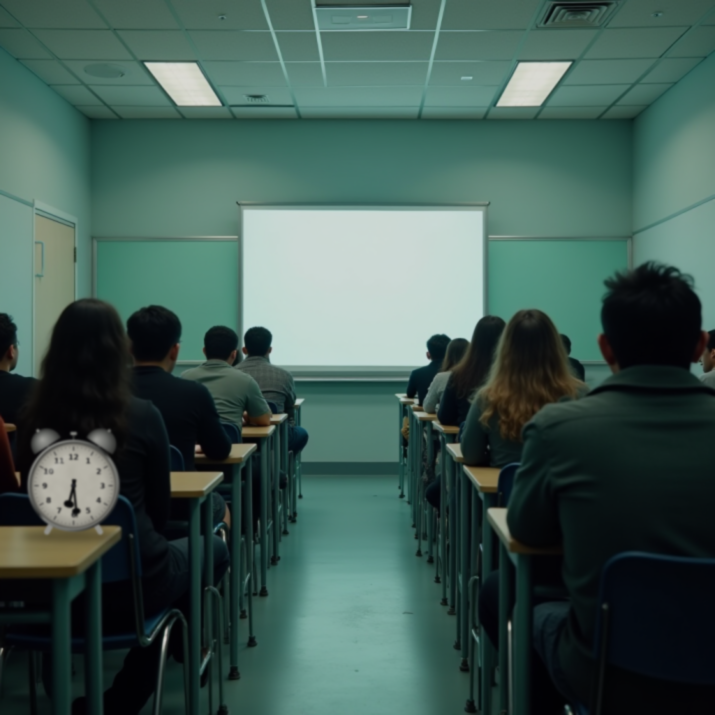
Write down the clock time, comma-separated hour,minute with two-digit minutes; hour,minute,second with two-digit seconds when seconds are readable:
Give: 6,29
